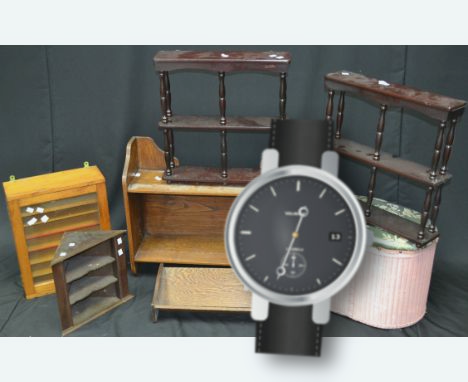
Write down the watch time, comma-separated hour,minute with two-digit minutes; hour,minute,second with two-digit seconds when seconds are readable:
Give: 12,33
